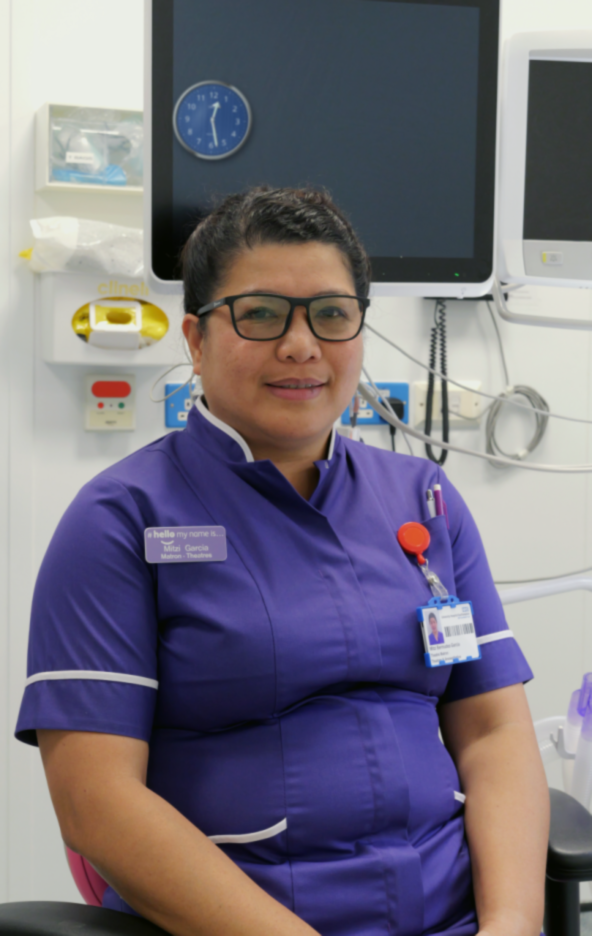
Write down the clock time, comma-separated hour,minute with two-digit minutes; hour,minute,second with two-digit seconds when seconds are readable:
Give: 12,28
